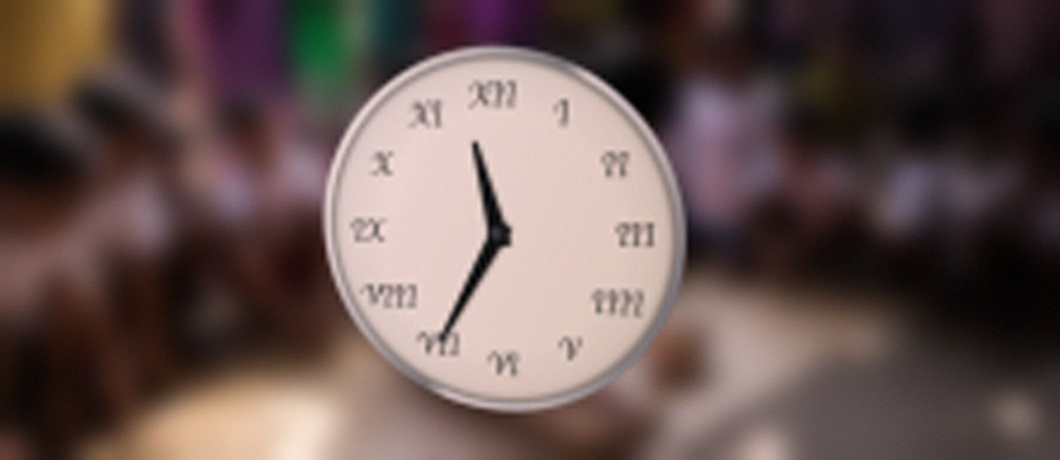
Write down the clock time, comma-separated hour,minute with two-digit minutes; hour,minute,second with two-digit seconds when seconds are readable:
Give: 11,35
